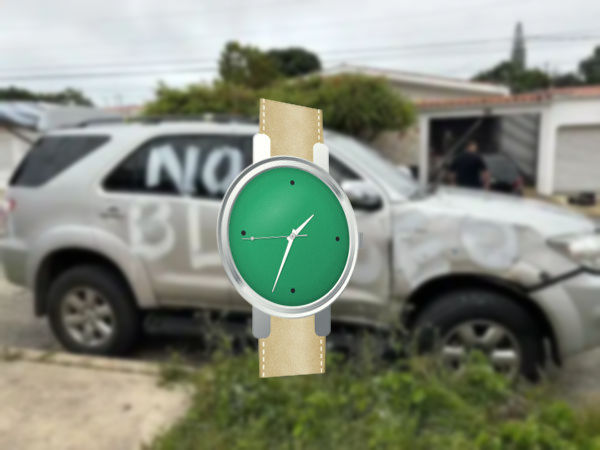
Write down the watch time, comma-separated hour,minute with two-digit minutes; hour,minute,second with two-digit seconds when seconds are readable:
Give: 1,33,44
